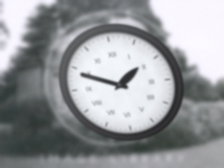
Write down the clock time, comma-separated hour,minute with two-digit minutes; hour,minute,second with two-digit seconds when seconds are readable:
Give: 1,49
